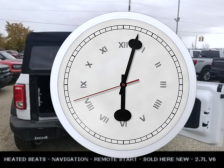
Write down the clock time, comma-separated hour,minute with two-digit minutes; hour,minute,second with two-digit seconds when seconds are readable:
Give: 6,02,42
